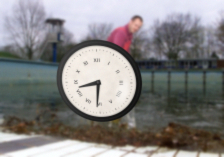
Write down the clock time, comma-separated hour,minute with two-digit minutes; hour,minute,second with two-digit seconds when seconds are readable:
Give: 8,31
